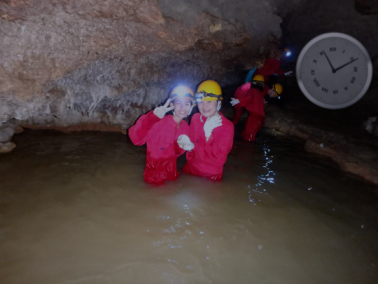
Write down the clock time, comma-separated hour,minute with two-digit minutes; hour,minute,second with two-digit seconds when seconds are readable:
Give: 11,11
